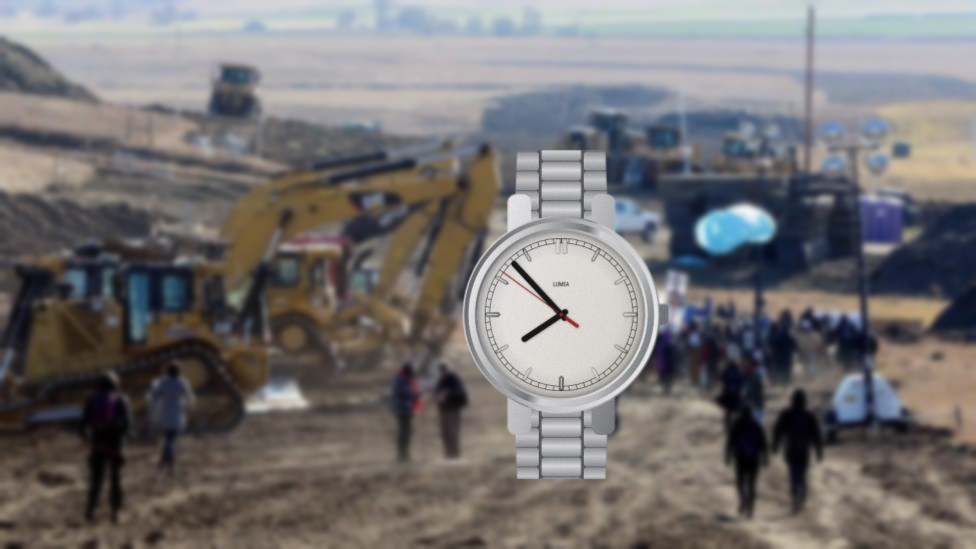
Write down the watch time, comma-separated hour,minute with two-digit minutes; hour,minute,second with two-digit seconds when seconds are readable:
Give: 7,52,51
